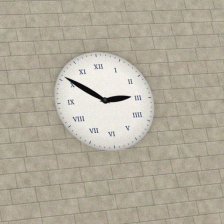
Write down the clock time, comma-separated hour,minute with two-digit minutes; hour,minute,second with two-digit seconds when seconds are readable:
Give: 2,51
